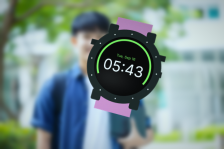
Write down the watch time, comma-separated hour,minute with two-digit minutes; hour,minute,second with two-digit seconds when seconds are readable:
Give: 5,43
